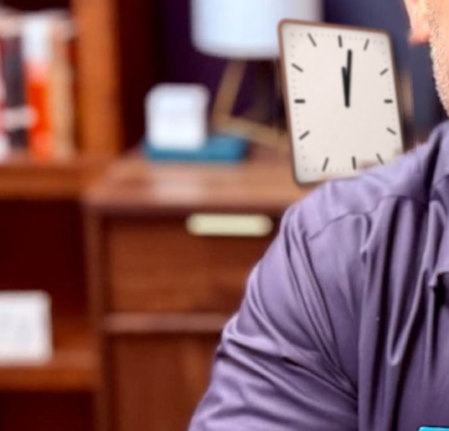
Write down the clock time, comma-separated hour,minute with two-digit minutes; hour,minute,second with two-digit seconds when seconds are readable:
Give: 12,02
